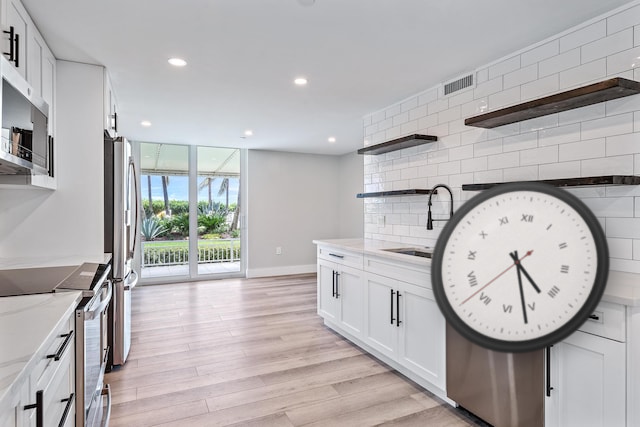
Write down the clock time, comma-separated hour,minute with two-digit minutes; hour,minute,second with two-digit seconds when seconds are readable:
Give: 4,26,37
